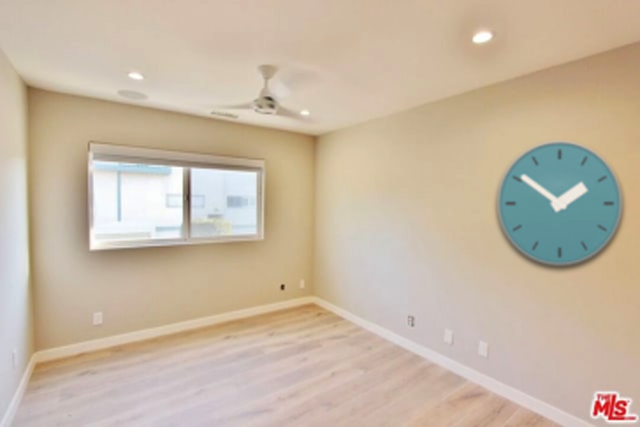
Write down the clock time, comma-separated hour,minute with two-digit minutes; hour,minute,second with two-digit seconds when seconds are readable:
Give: 1,51
